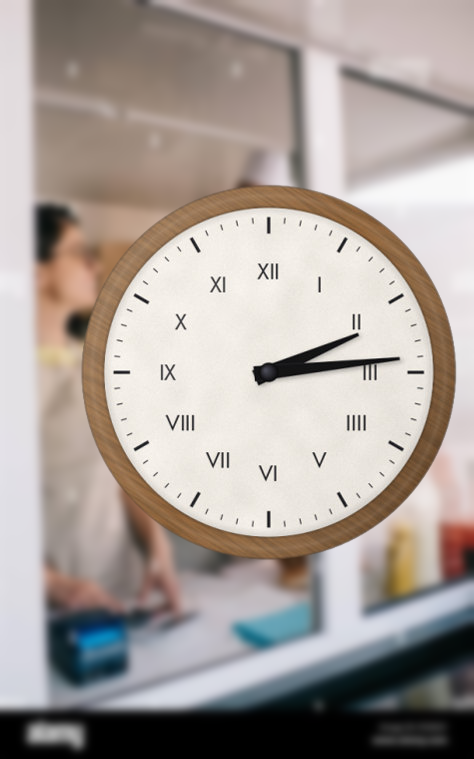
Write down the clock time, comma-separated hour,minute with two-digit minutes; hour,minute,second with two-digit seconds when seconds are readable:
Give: 2,14
